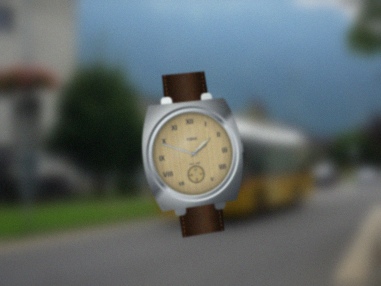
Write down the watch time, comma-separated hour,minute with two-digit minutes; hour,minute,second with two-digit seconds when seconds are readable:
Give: 1,49
